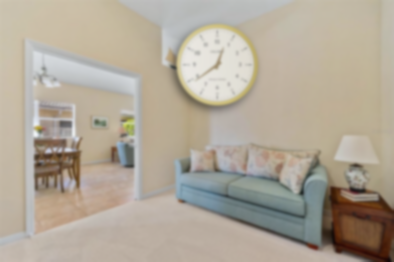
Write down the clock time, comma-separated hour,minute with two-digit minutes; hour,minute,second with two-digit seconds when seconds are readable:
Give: 12,39
